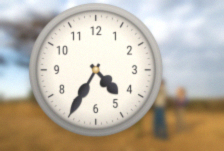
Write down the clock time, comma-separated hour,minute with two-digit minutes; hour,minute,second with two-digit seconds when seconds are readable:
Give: 4,35
